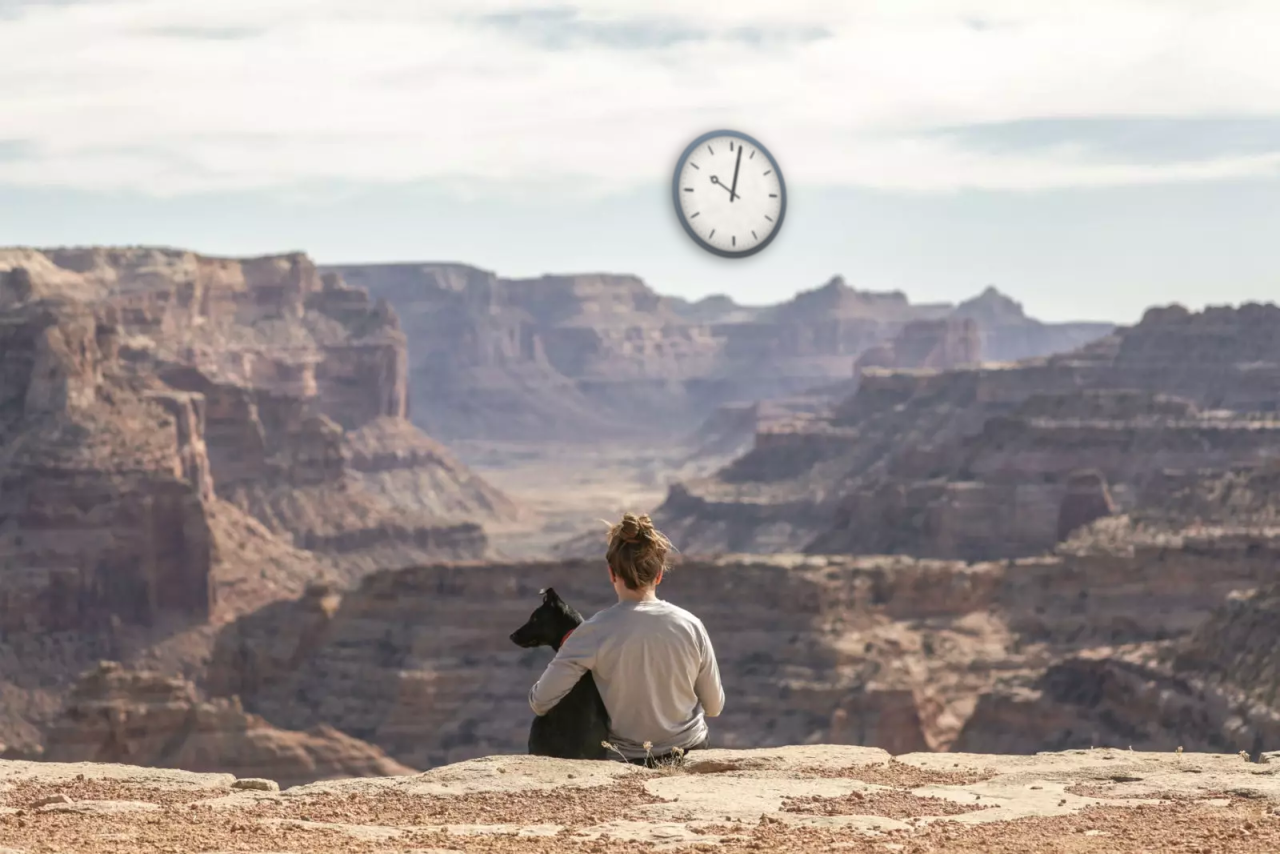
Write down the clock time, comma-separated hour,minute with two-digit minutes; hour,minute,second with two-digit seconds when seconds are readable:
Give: 10,02
